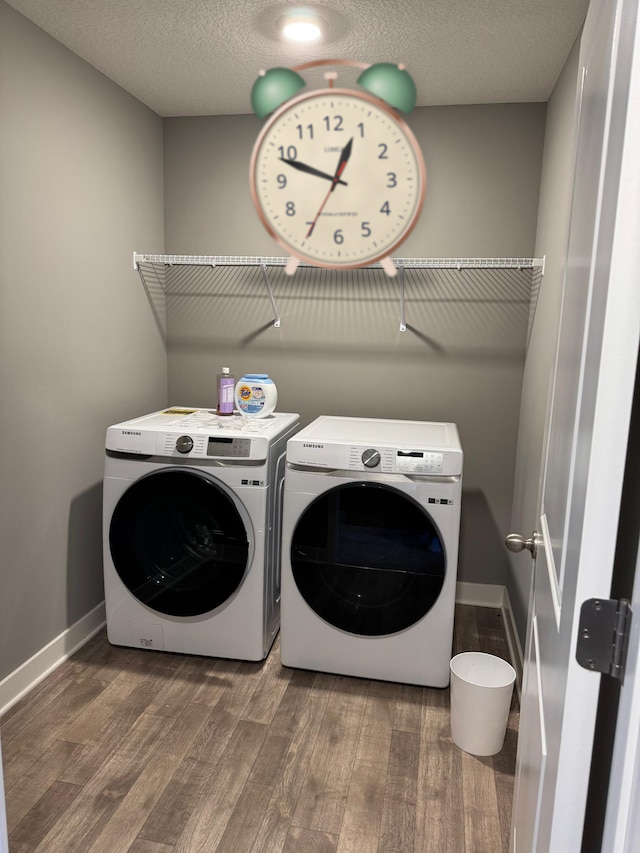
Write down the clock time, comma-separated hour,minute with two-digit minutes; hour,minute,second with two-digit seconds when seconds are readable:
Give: 12,48,35
